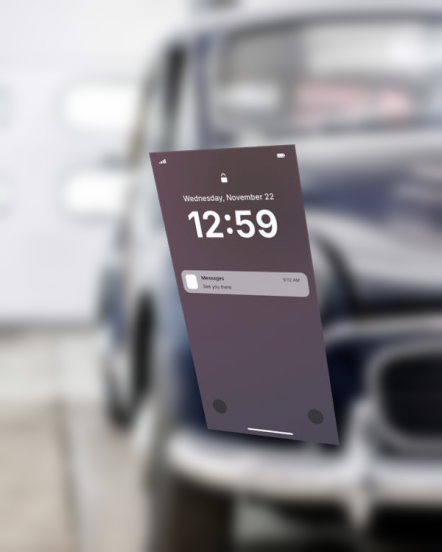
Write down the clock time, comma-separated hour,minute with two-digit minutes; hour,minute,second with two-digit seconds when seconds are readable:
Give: 12,59
